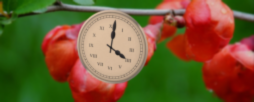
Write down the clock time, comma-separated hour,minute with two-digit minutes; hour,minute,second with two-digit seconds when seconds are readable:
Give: 4,01
